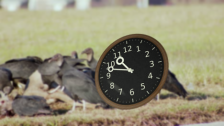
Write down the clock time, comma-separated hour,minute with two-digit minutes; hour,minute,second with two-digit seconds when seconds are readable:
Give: 10,48
